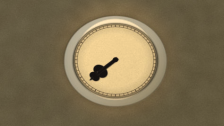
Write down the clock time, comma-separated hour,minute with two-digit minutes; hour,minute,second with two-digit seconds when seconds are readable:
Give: 7,38
